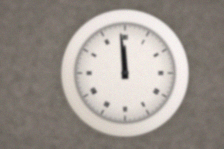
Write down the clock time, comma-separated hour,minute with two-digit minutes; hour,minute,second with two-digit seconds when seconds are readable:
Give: 11,59
